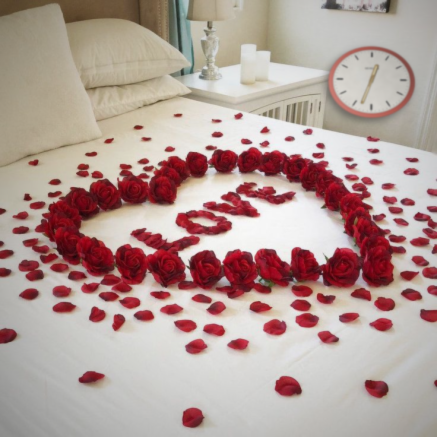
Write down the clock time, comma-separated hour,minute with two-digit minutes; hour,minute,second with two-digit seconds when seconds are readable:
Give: 12,33
